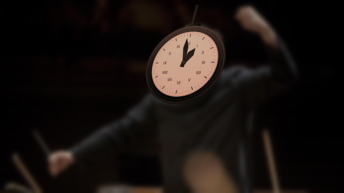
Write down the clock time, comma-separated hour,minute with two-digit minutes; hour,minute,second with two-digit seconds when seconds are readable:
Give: 12,59
